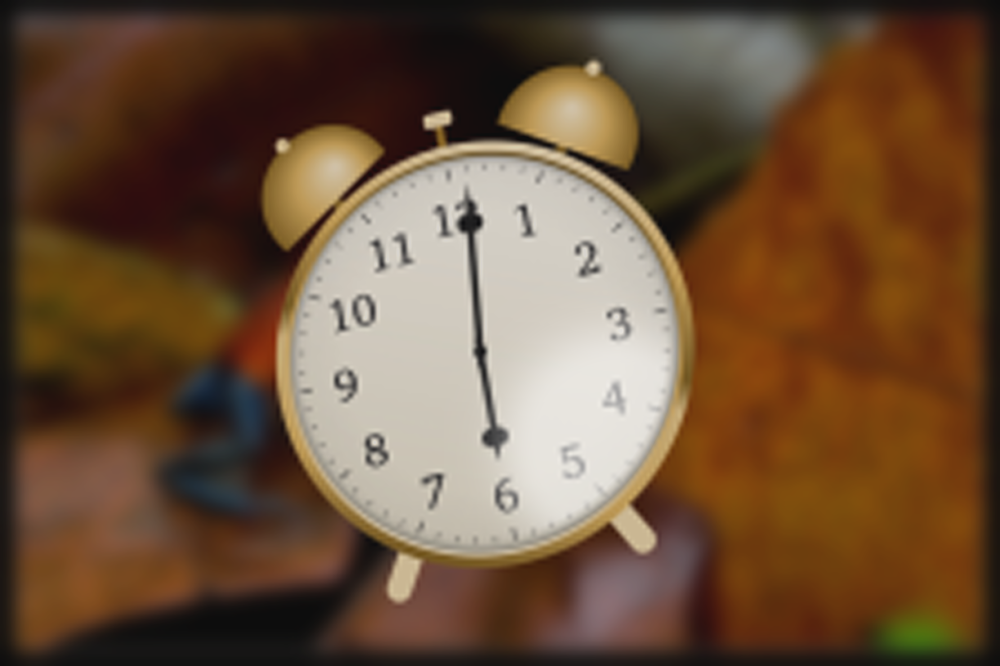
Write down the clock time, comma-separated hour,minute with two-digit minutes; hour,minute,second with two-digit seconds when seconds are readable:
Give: 6,01
